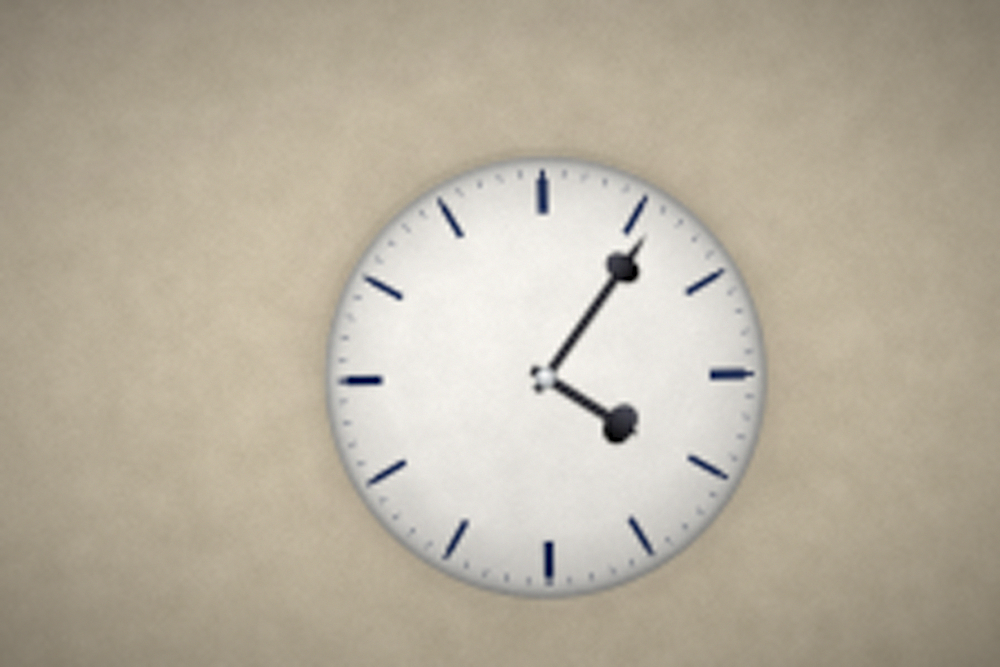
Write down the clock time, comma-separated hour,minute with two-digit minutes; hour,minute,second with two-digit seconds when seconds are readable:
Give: 4,06
